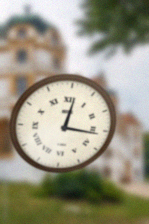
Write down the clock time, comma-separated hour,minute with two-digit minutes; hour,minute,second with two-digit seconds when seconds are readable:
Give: 12,16
